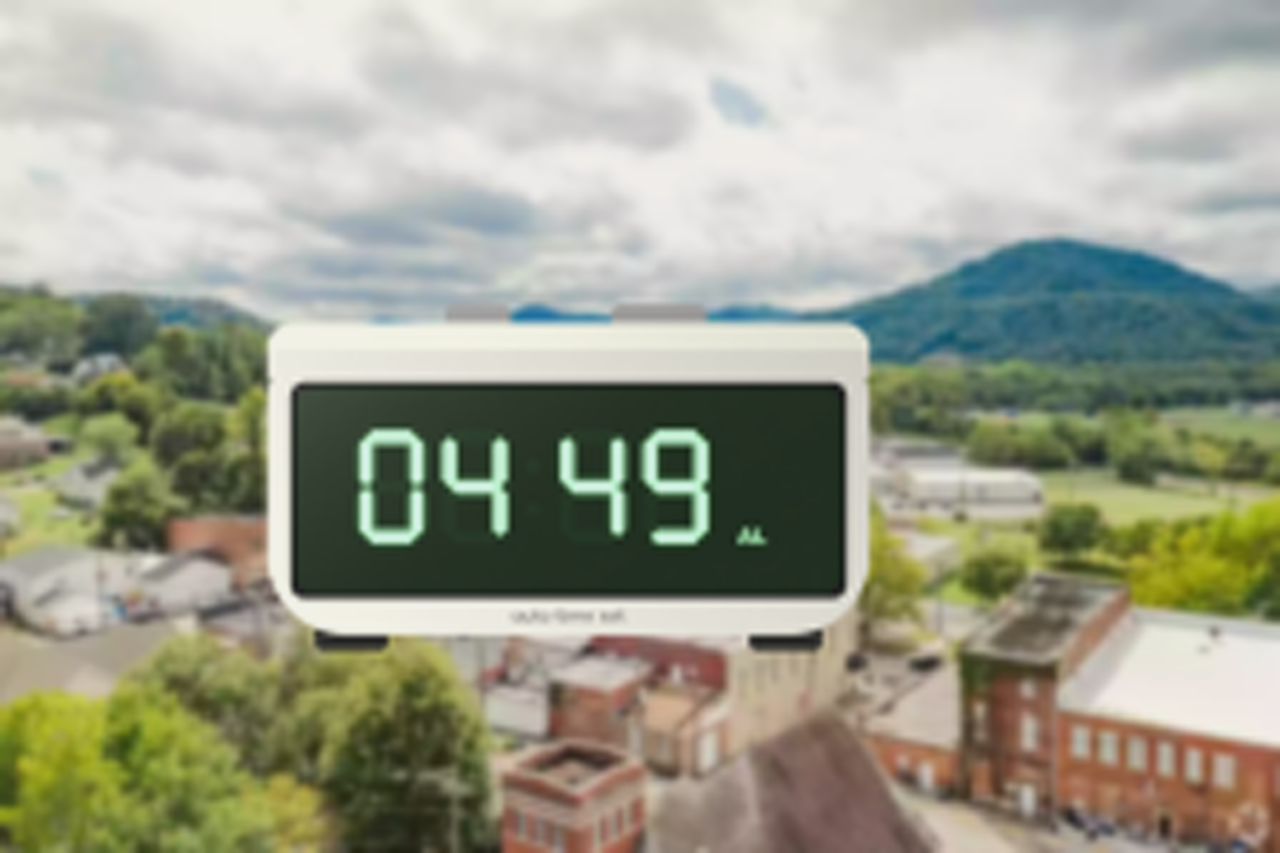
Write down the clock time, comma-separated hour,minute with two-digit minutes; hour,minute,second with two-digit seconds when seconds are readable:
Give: 4,49
